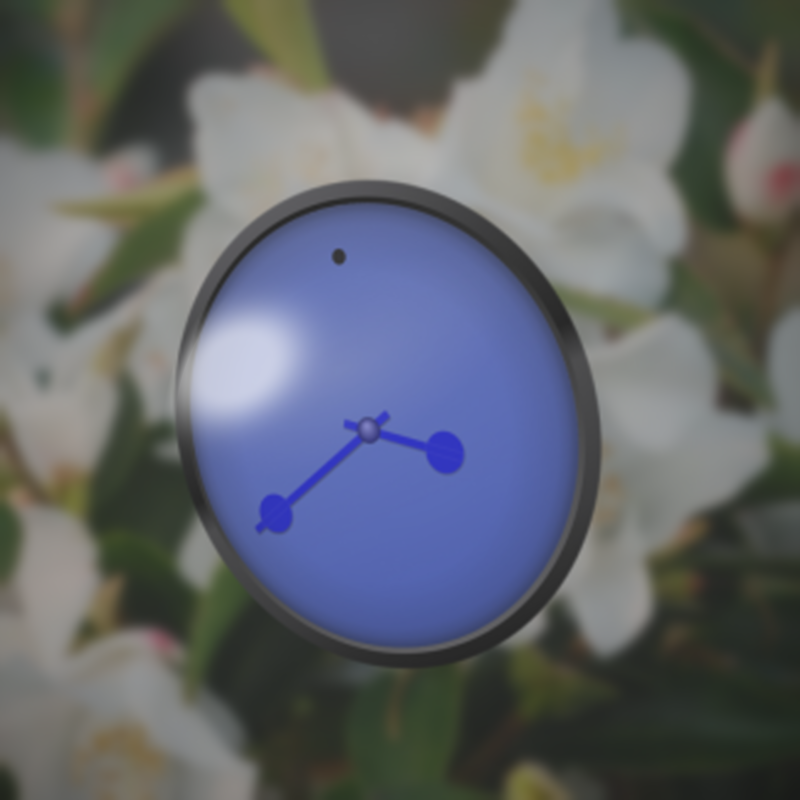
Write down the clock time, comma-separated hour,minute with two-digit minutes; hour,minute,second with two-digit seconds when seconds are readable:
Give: 3,40
